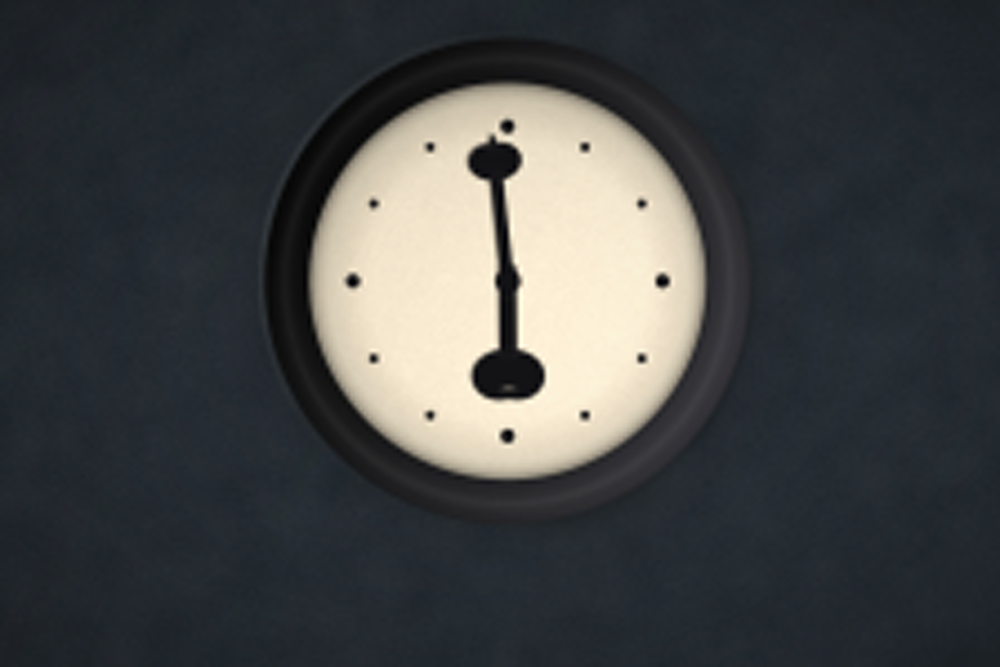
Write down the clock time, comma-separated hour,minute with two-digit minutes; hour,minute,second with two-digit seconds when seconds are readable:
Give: 5,59
